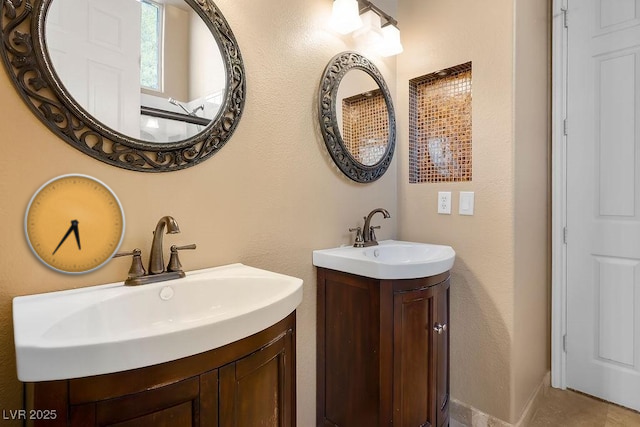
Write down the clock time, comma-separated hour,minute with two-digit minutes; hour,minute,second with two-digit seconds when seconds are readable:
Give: 5,36
